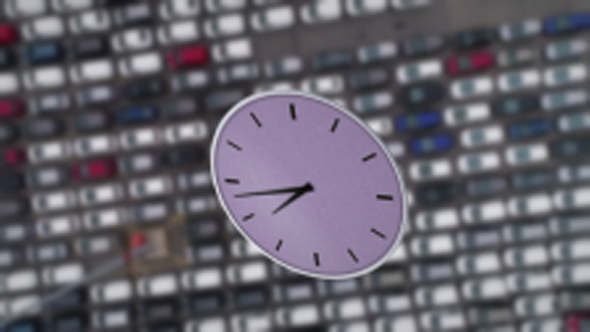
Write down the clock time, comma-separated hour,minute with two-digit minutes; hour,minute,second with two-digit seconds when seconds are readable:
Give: 7,43
